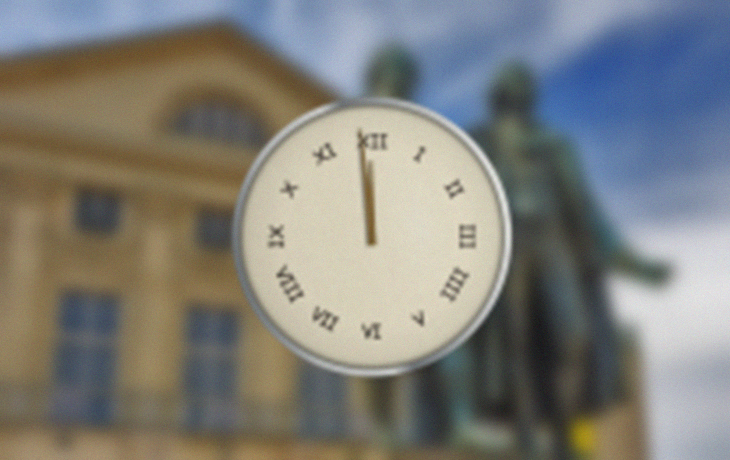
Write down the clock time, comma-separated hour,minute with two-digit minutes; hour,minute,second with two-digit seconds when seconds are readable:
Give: 11,59
